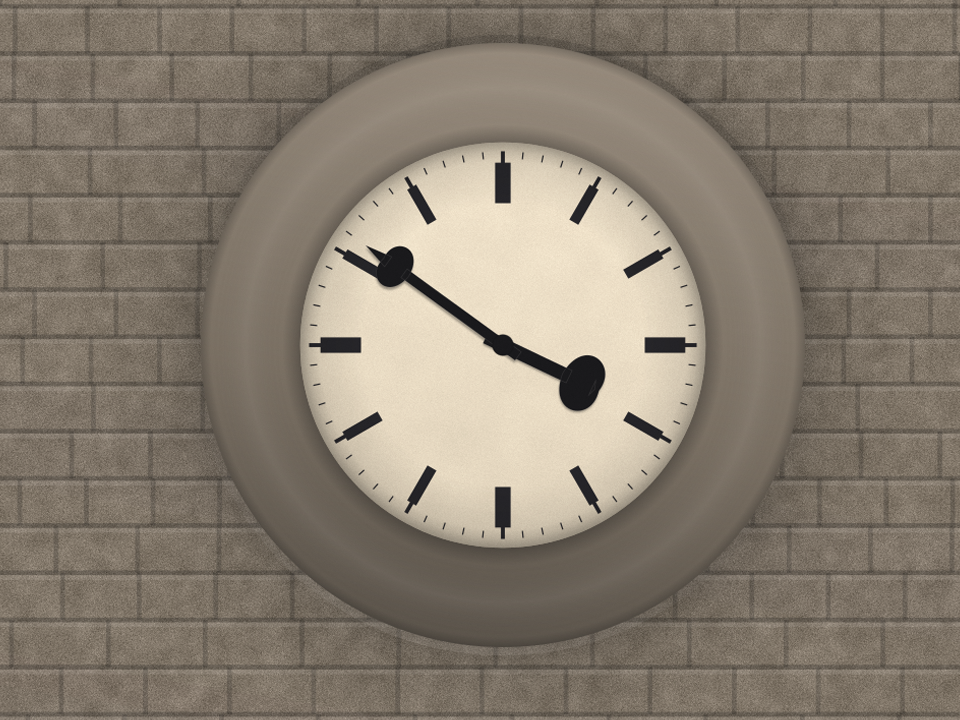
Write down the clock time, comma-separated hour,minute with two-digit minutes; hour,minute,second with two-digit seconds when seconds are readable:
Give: 3,51
